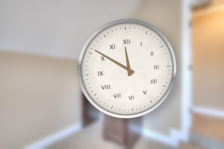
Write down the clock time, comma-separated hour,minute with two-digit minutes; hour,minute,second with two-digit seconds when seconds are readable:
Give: 11,51
